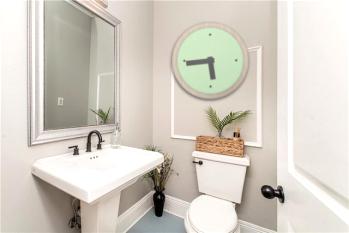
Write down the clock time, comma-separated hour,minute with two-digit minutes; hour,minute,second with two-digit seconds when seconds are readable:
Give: 5,44
